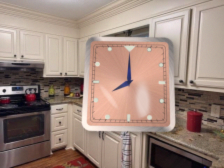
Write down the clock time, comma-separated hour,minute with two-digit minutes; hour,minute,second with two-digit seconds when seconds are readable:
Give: 8,00
